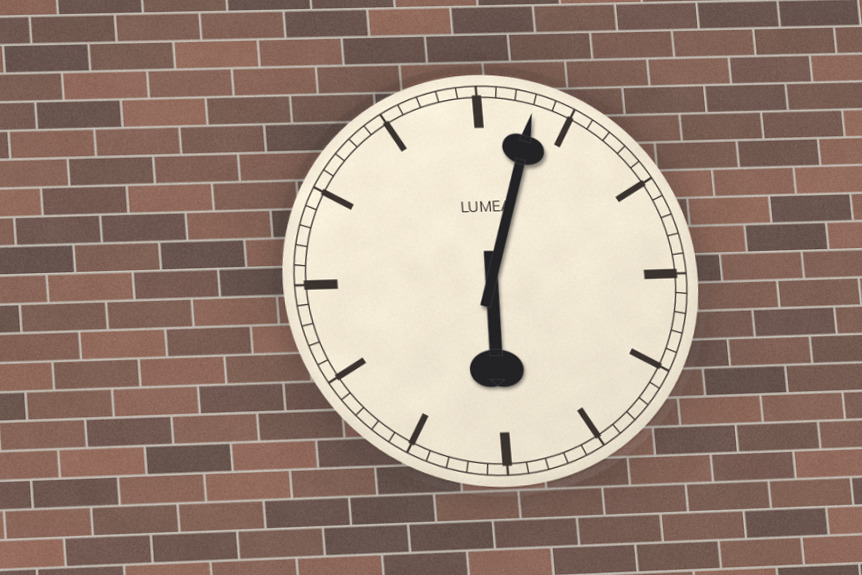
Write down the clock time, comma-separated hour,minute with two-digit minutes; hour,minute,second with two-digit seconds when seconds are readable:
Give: 6,03
